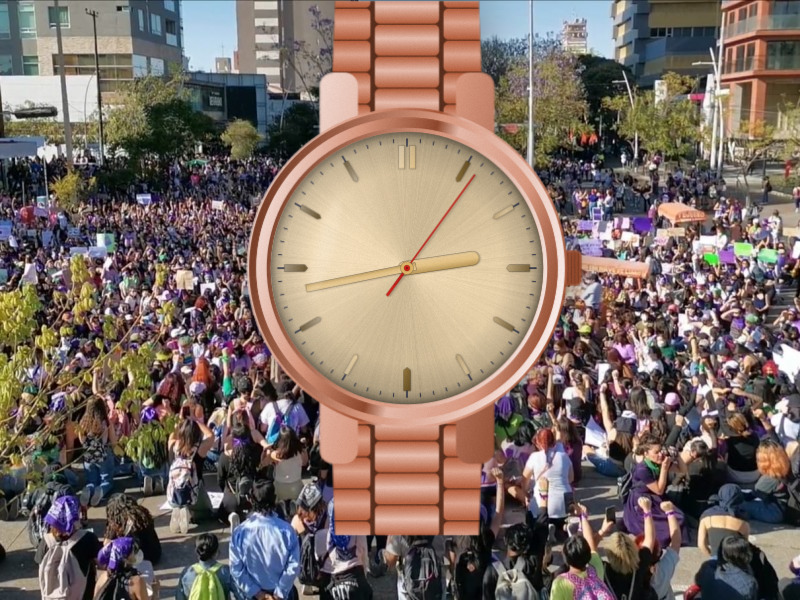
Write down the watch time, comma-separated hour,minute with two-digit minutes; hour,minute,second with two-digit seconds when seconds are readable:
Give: 2,43,06
